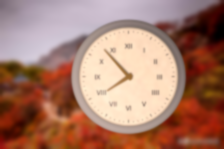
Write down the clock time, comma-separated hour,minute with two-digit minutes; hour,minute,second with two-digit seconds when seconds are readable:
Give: 7,53
